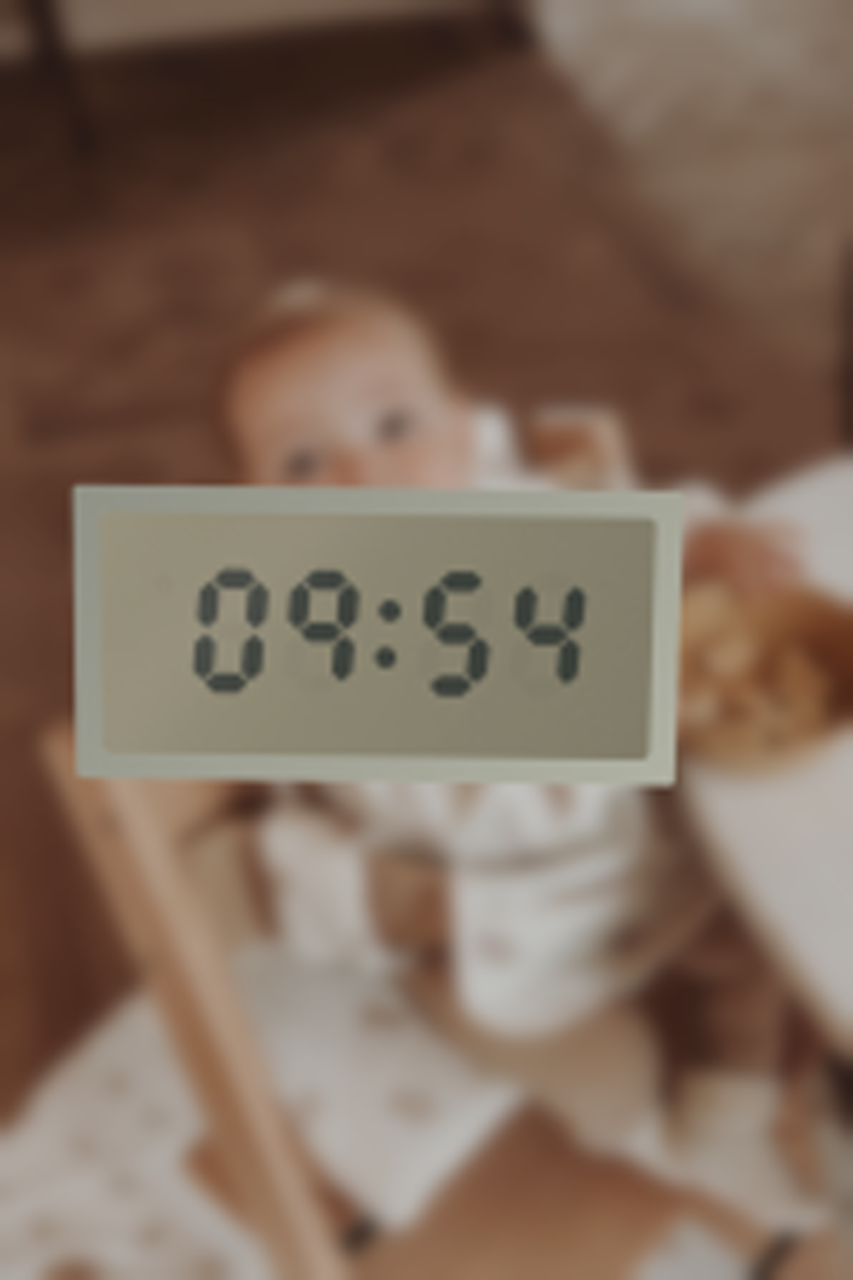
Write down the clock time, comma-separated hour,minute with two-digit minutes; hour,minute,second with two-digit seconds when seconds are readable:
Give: 9,54
